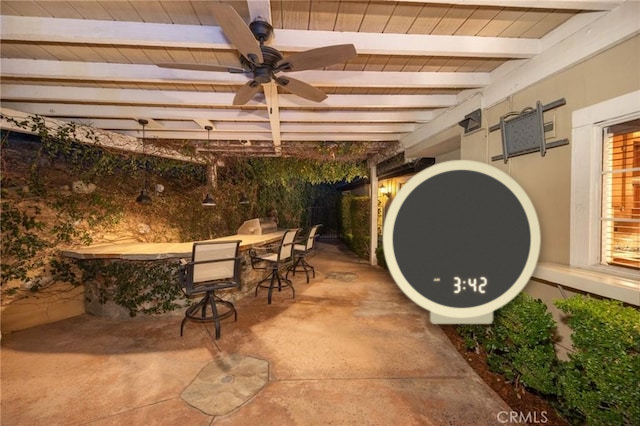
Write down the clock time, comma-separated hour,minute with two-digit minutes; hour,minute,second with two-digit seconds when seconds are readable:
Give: 3,42
